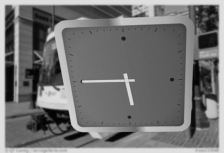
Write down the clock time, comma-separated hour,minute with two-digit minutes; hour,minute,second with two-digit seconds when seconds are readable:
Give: 5,45
